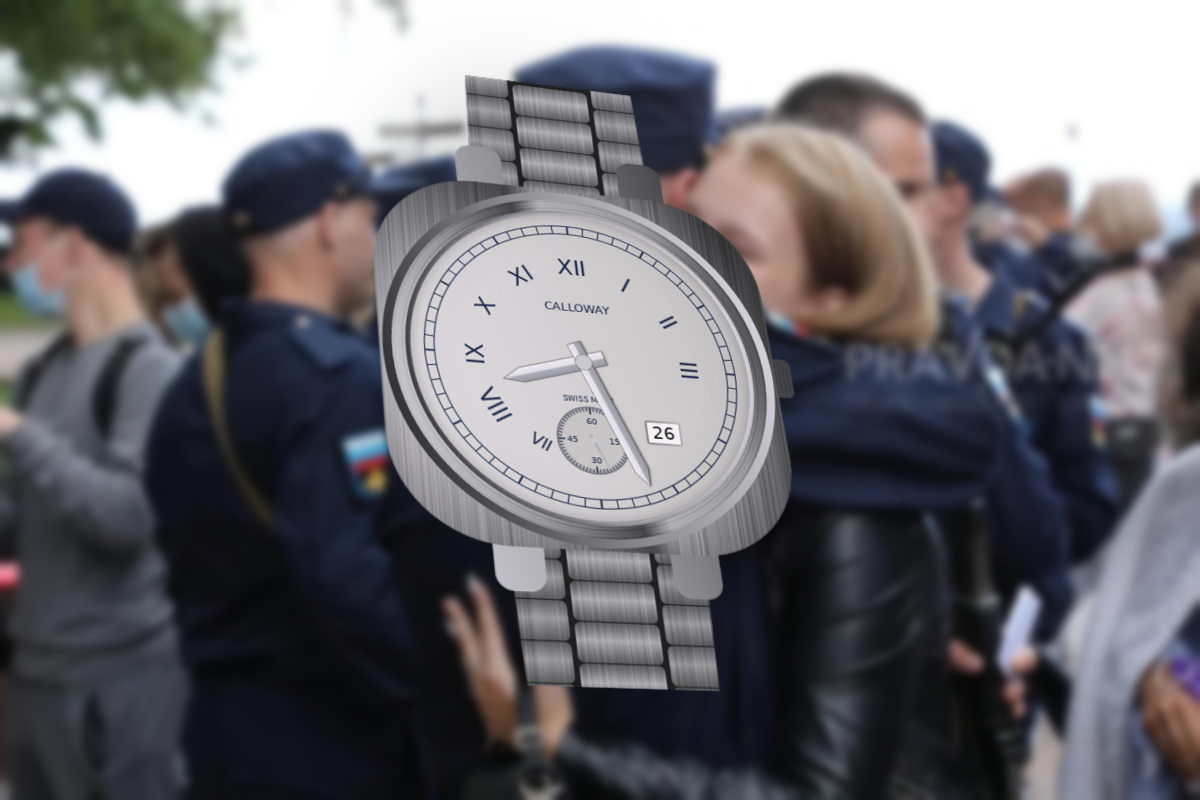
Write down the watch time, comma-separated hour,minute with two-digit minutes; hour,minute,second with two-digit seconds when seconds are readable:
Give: 8,26,26
